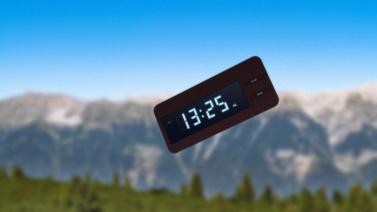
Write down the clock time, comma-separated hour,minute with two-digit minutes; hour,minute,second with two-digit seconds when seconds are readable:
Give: 13,25
